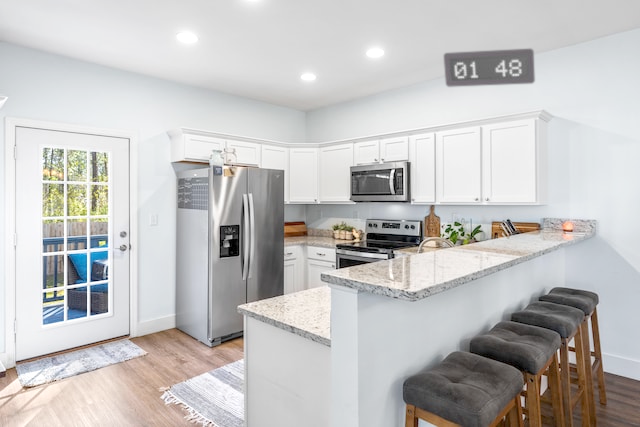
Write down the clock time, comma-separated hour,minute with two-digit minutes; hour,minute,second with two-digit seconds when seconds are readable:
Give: 1,48
